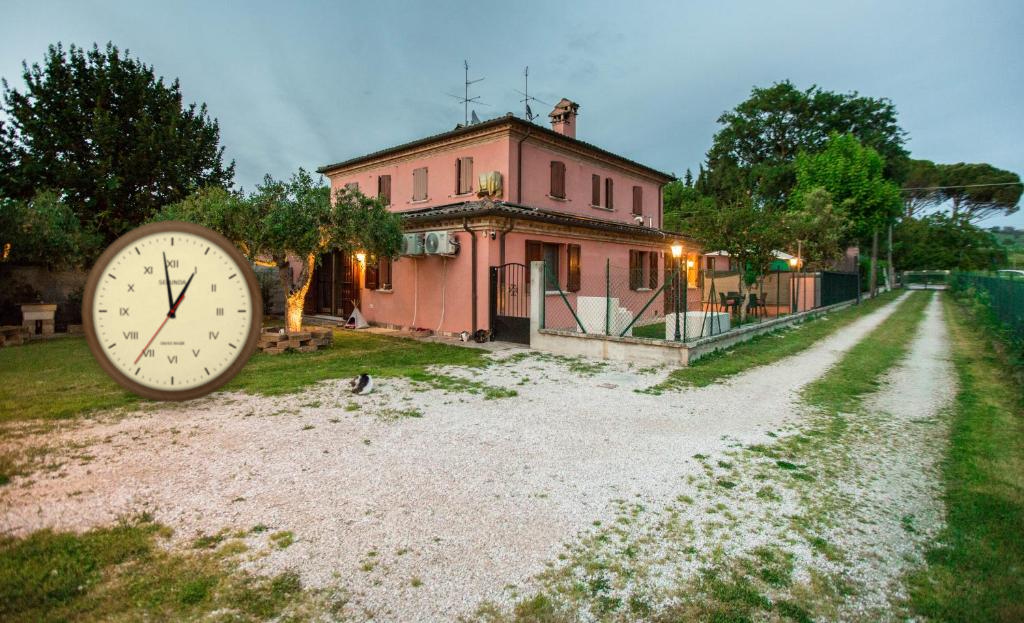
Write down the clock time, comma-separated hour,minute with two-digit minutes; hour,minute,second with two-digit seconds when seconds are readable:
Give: 12,58,36
